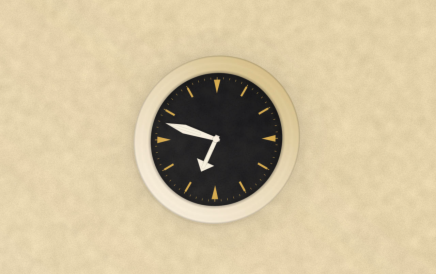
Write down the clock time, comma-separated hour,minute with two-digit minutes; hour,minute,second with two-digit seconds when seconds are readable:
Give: 6,48
